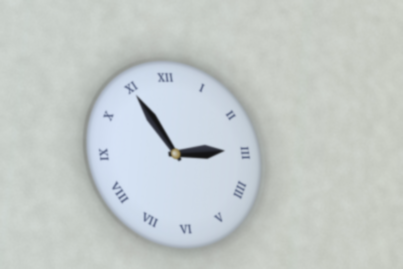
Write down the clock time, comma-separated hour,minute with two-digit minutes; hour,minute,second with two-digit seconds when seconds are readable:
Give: 2,55
